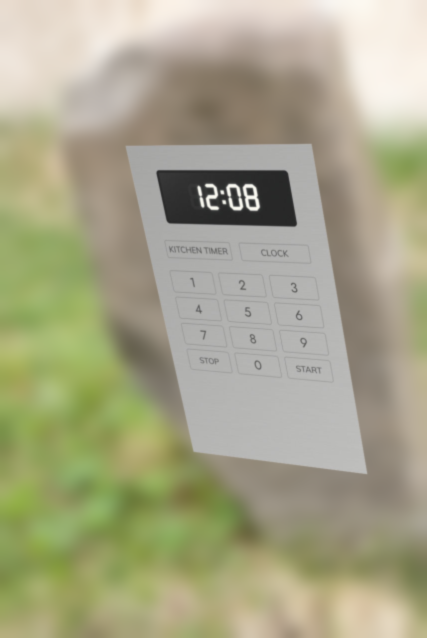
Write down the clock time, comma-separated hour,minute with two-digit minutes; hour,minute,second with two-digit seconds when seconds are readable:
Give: 12,08
